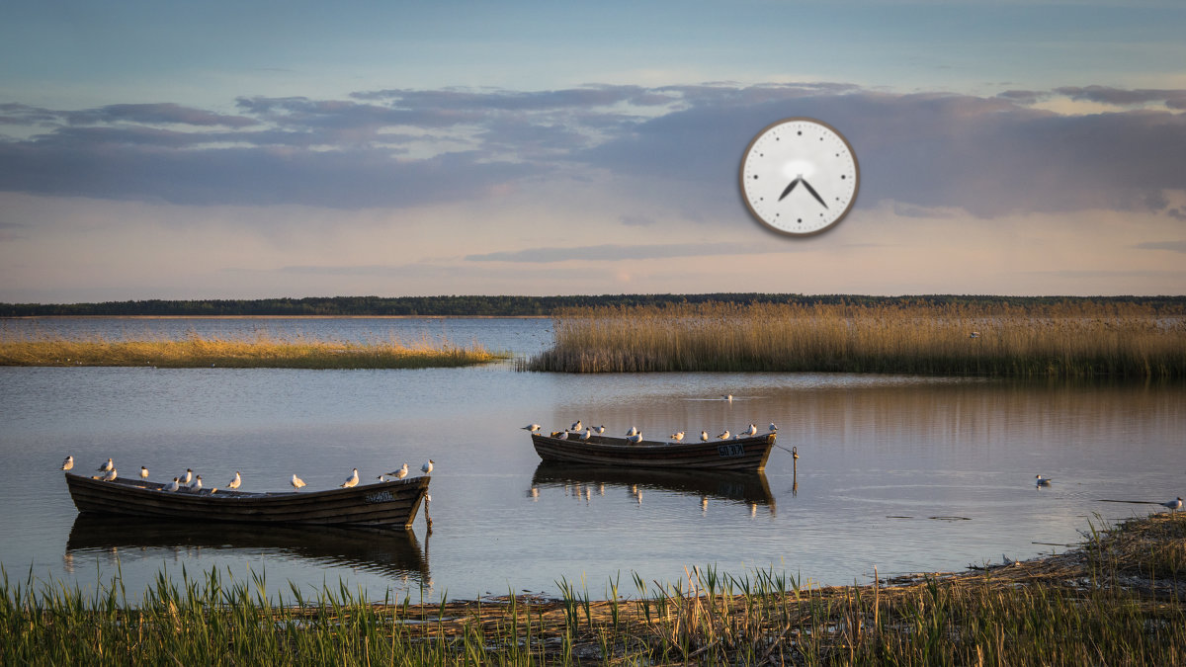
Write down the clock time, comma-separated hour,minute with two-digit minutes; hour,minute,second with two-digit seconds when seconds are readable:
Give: 7,23
